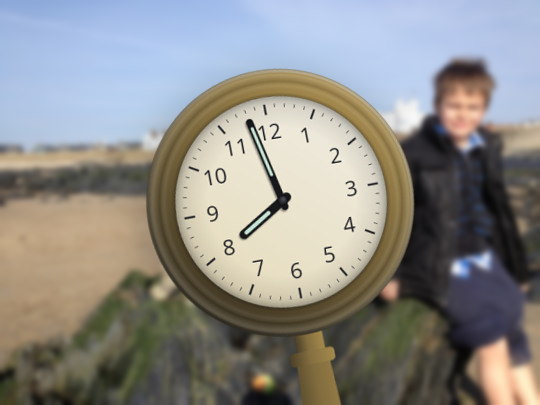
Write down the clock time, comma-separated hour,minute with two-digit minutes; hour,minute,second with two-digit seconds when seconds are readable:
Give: 7,58
